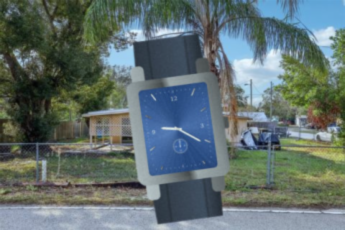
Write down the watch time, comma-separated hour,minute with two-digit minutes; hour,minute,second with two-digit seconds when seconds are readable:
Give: 9,21
